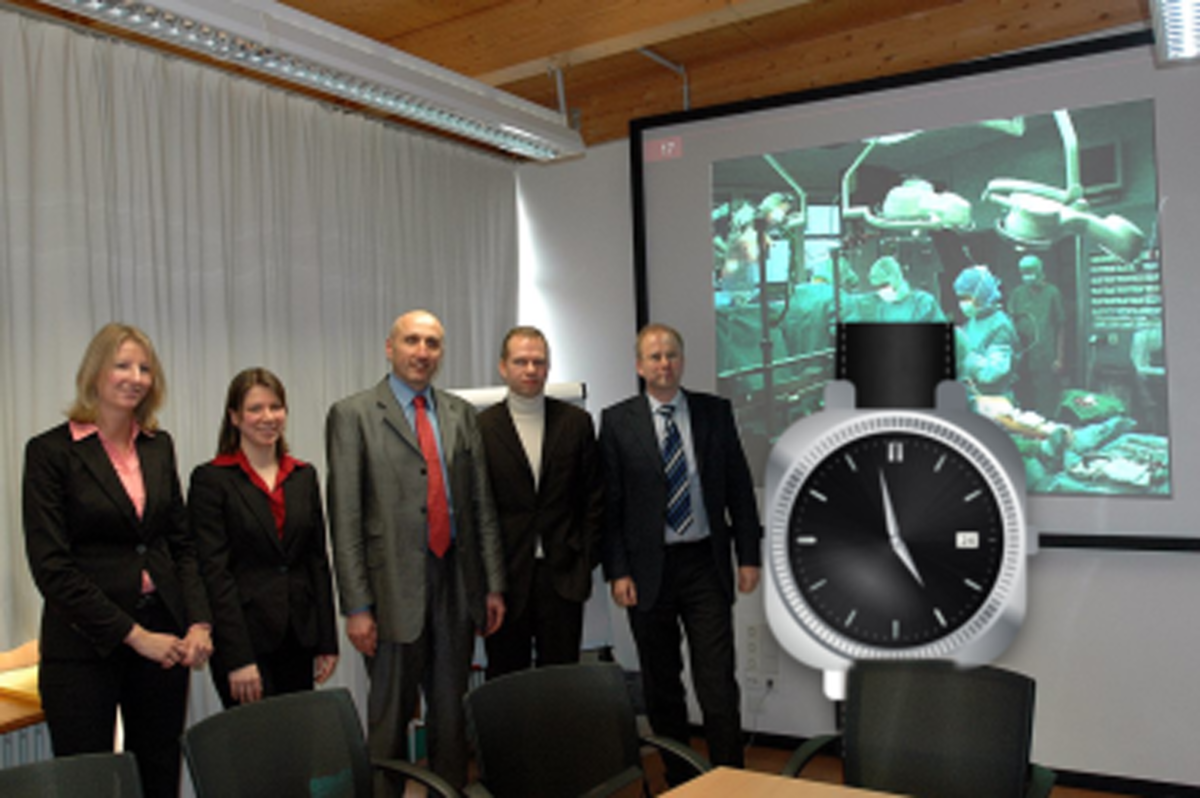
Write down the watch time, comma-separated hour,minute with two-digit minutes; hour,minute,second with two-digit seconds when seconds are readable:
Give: 4,58
